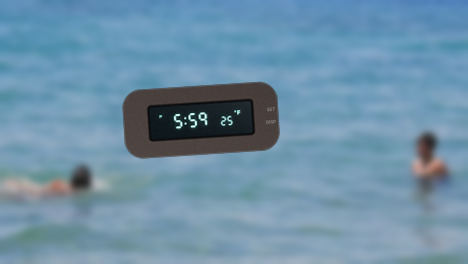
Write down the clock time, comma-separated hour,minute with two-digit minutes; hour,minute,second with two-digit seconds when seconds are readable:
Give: 5,59
